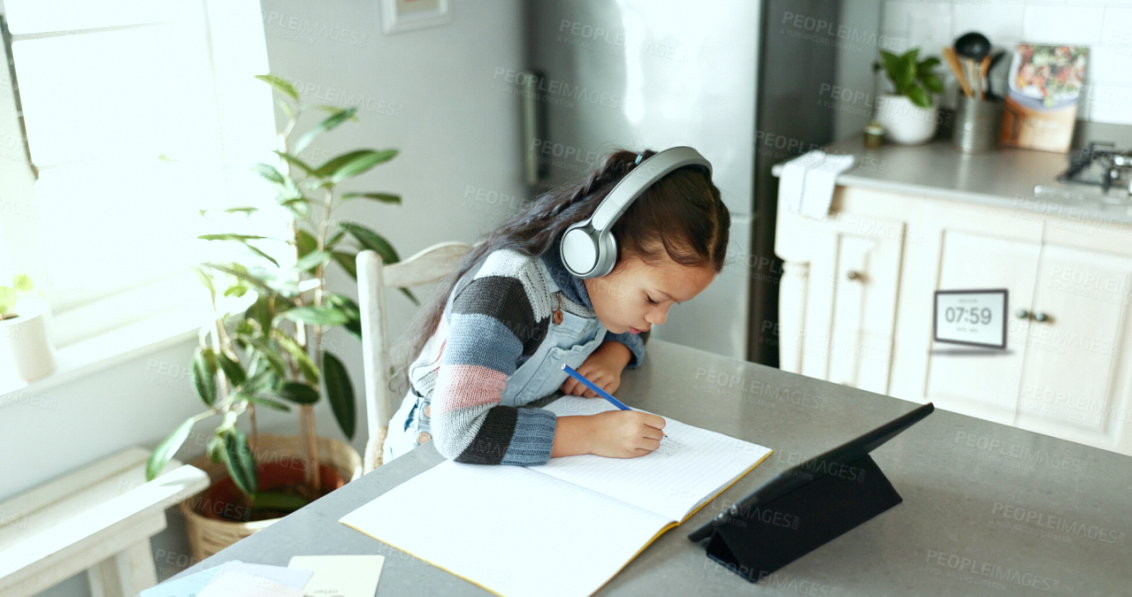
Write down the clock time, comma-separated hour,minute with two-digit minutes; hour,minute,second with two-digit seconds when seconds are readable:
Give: 7,59
